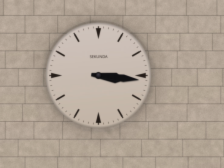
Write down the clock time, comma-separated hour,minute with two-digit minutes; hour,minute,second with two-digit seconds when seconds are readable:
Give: 3,16
